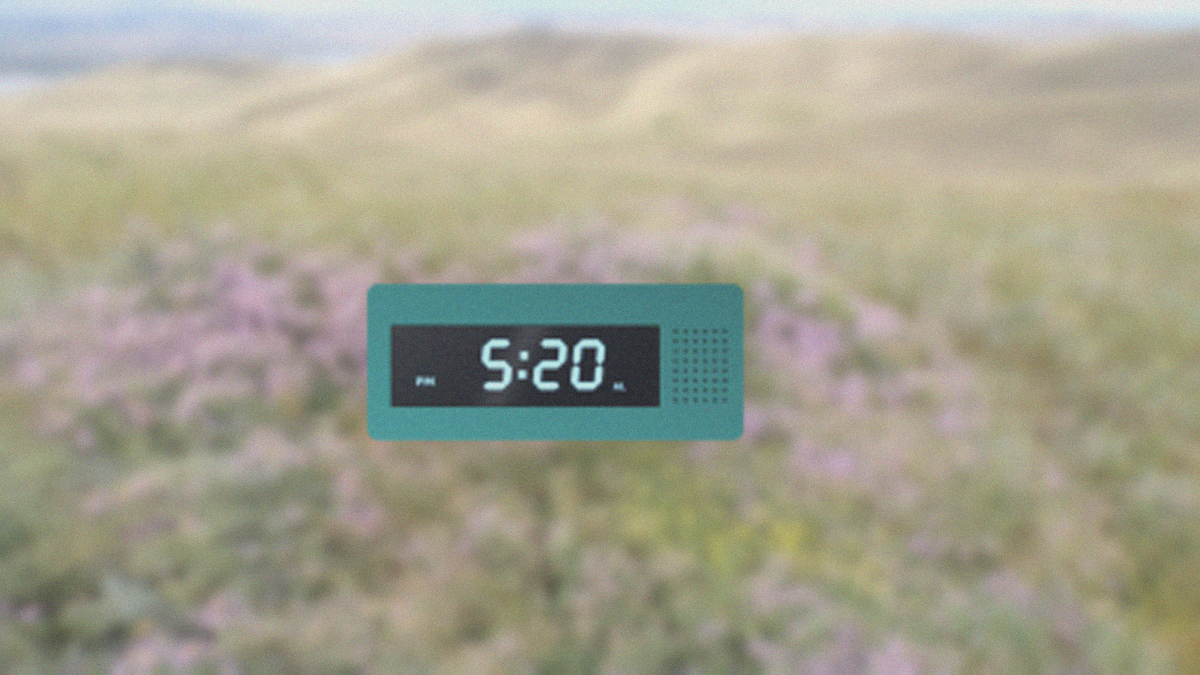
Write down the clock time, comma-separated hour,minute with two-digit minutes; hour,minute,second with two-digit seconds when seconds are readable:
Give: 5,20
